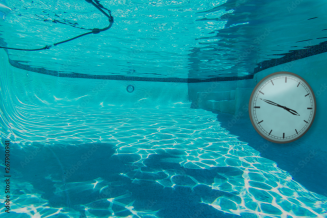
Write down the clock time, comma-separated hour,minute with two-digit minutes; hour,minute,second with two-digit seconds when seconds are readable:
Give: 3,48
